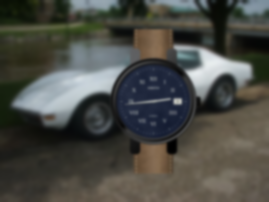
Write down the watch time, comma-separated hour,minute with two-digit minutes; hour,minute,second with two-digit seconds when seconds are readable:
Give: 2,44
